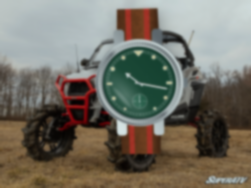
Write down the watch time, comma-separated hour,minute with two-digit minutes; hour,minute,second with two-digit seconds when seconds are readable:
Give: 10,17
